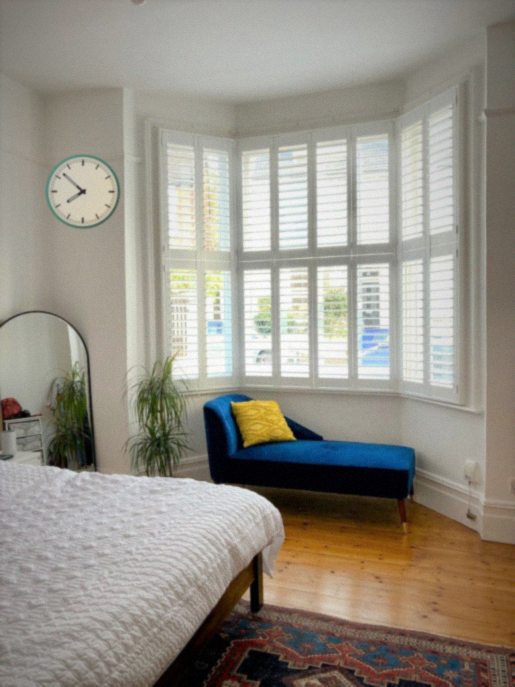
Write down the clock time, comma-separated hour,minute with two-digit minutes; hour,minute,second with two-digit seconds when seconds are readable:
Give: 7,52
